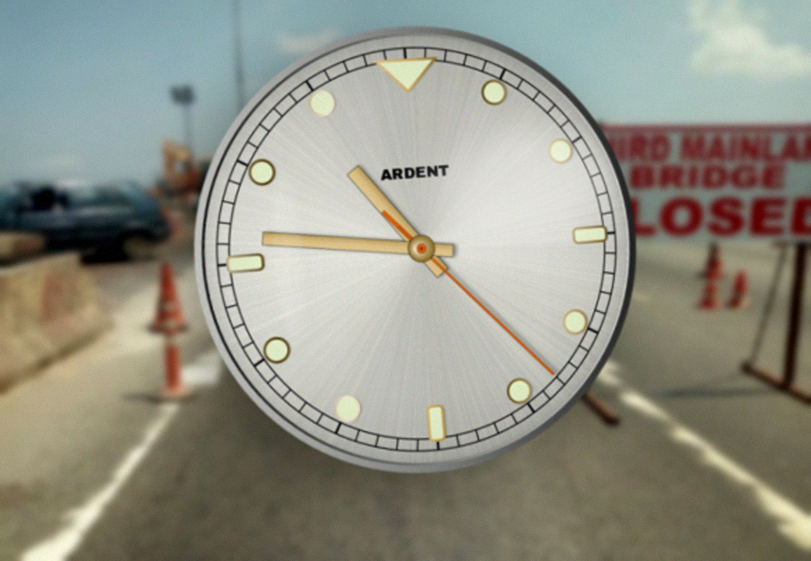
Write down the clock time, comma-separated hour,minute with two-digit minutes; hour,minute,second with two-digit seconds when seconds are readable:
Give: 10,46,23
